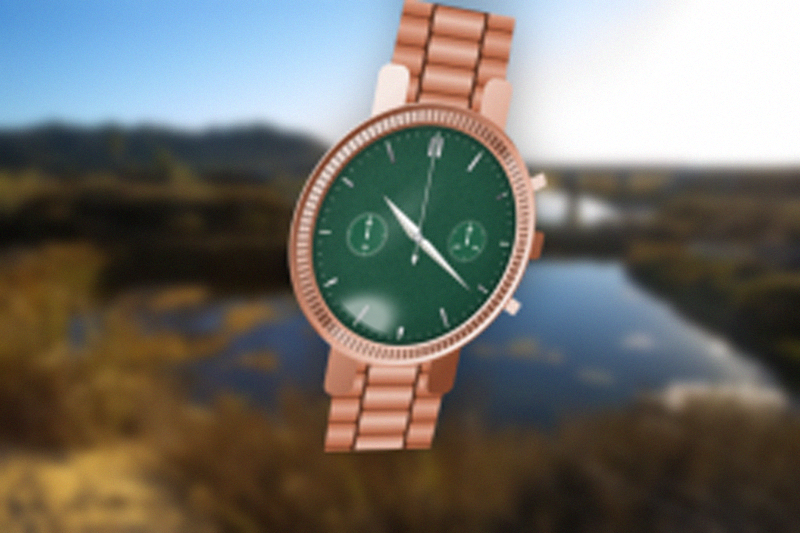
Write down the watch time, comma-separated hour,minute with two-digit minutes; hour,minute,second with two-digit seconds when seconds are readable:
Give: 10,21
